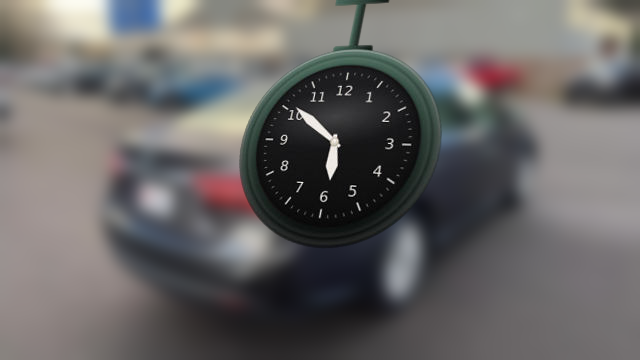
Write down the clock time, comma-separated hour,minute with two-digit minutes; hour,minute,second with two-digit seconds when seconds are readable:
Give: 5,51
